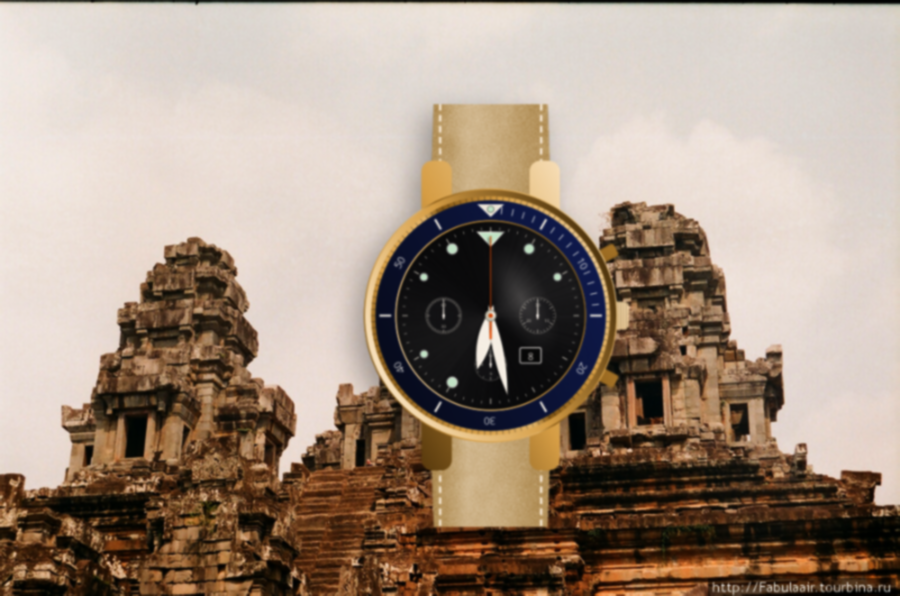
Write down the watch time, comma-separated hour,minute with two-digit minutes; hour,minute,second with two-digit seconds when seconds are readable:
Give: 6,28
